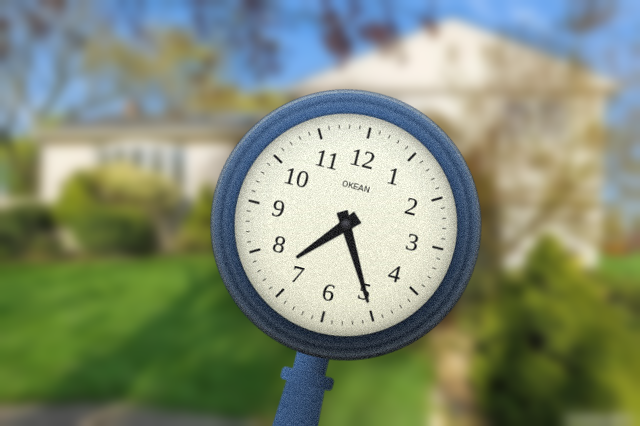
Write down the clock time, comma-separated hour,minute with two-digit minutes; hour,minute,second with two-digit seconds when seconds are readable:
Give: 7,25
